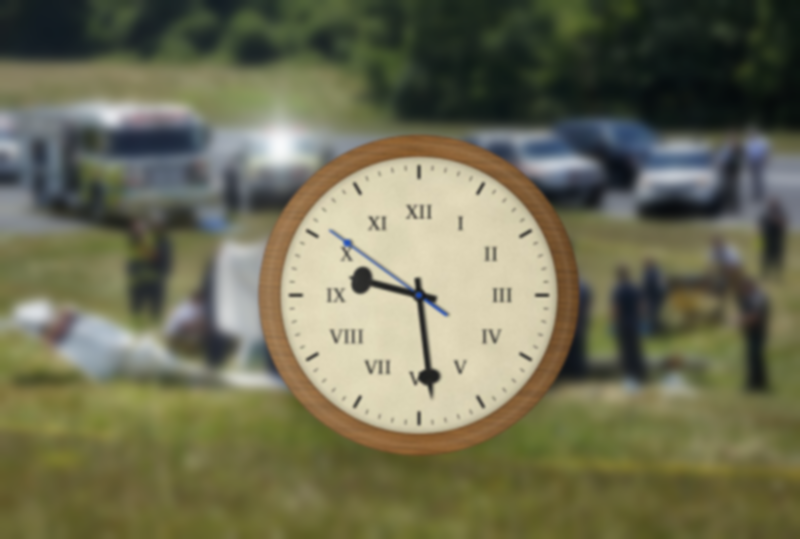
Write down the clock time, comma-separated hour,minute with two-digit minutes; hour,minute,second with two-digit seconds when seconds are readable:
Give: 9,28,51
